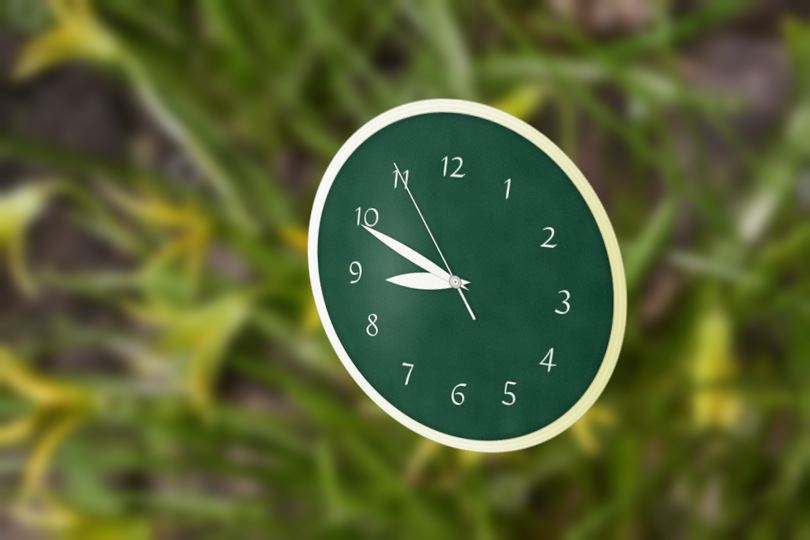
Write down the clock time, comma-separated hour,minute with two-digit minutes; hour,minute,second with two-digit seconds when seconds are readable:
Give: 8,48,55
